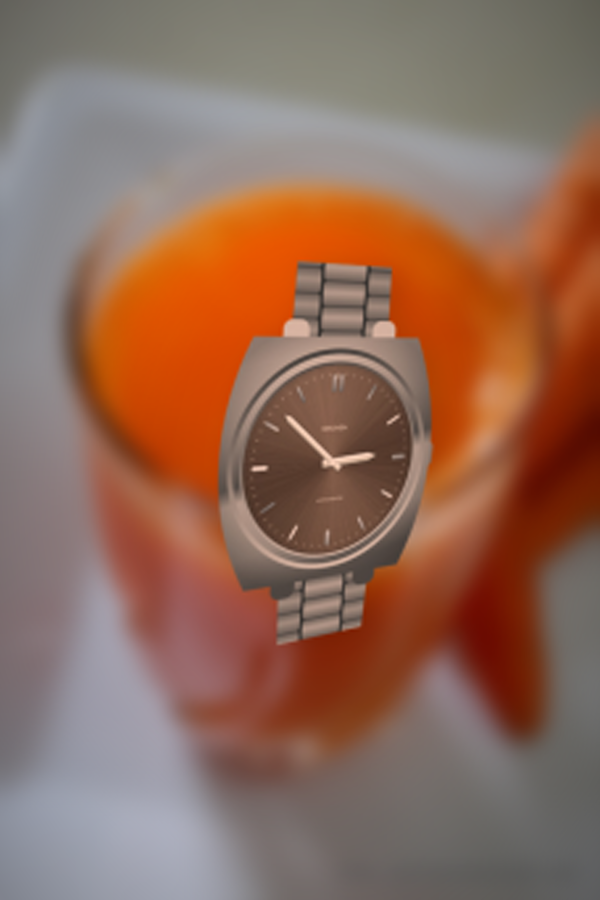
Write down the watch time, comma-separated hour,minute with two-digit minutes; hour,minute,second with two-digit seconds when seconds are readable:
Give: 2,52
